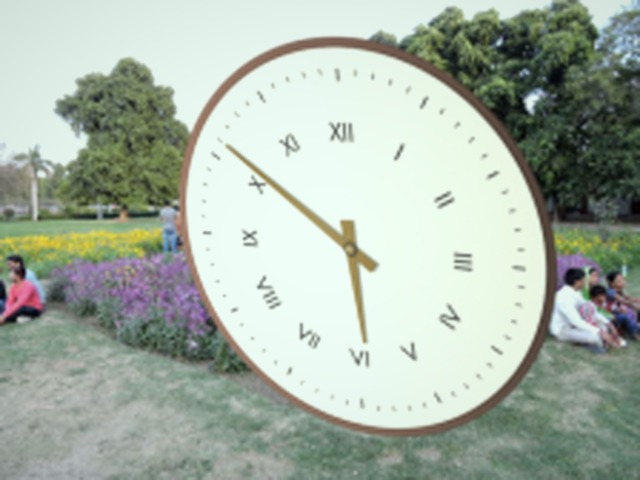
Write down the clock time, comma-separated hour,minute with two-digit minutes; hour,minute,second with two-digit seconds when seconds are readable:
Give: 5,51
